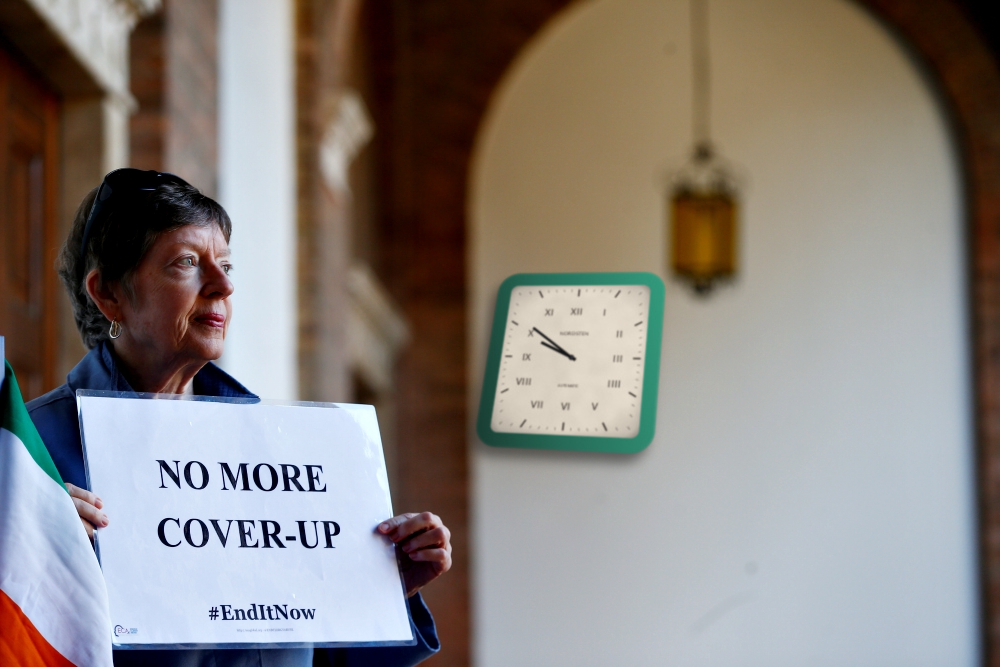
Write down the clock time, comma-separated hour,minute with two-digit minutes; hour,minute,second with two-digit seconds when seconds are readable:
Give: 9,51
